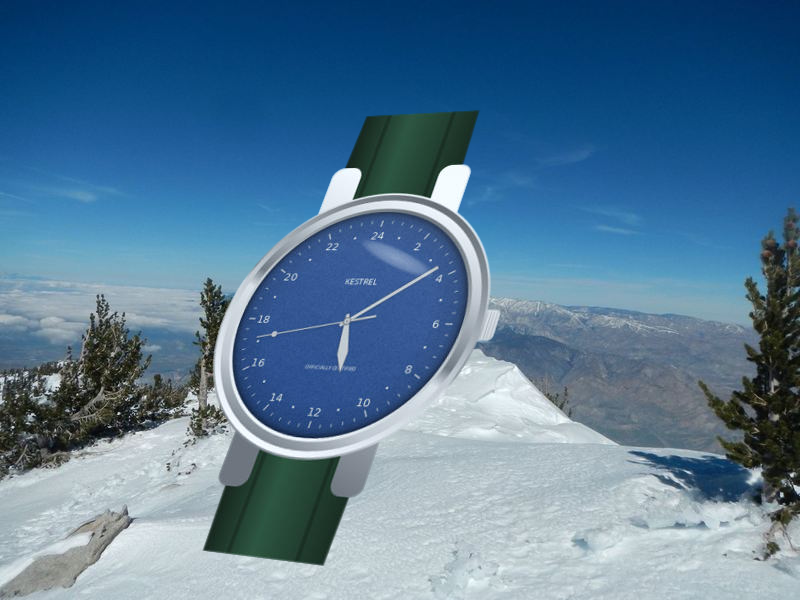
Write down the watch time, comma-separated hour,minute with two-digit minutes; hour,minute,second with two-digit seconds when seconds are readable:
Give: 11,08,43
